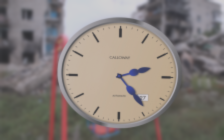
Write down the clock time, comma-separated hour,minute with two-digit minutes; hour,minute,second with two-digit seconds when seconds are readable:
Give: 2,24
